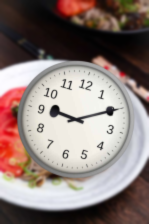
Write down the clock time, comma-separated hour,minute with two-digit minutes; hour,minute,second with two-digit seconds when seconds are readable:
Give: 9,10
